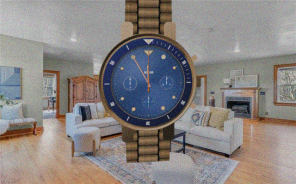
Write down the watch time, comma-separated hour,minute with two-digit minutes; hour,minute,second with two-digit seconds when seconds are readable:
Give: 11,55
